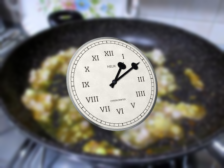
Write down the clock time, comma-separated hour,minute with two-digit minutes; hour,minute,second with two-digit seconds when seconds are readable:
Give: 1,10
